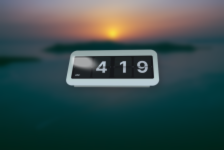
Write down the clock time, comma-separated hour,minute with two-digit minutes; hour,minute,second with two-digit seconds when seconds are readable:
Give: 4,19
